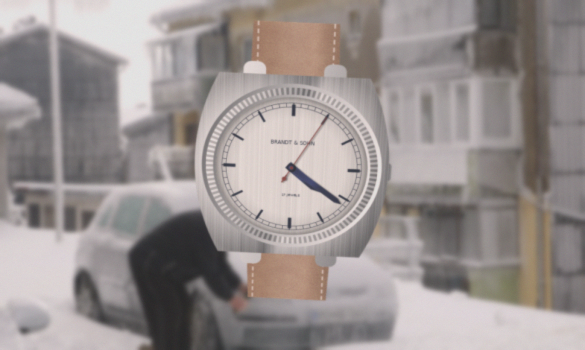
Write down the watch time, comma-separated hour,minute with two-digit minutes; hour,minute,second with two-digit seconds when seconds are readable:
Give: 4,21,05
